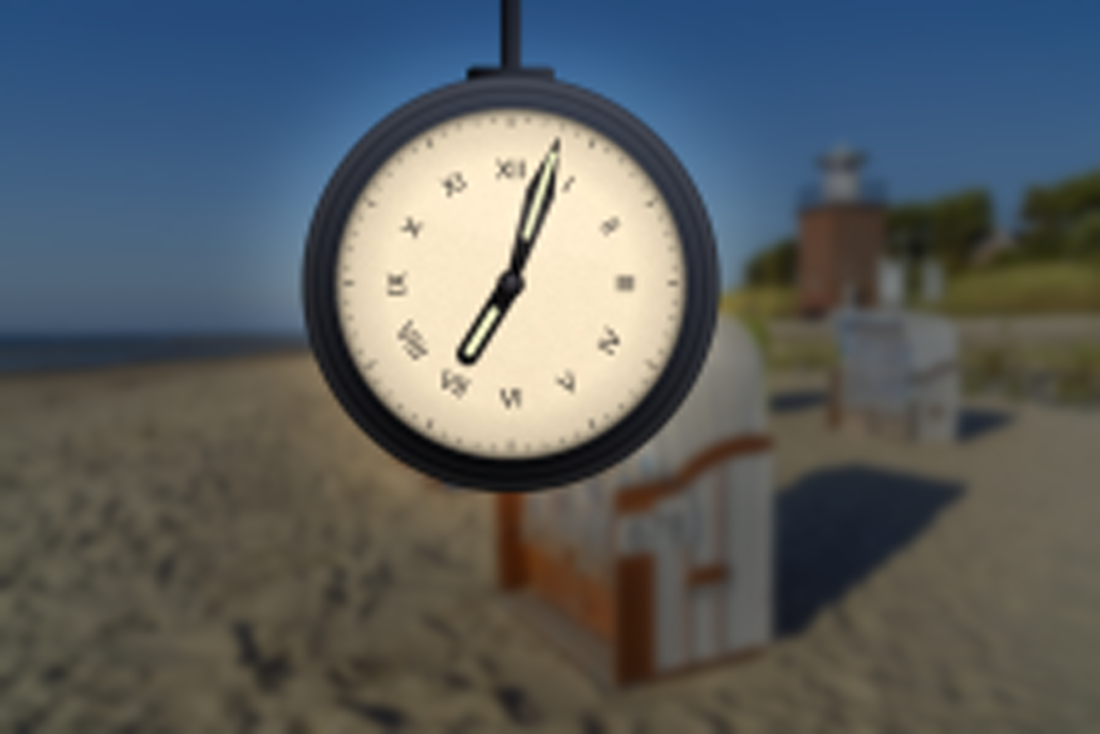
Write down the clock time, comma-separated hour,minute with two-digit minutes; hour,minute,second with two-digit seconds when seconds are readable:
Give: 7,03
